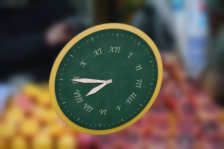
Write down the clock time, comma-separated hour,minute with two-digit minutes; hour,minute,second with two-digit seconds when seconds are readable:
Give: 7,45
